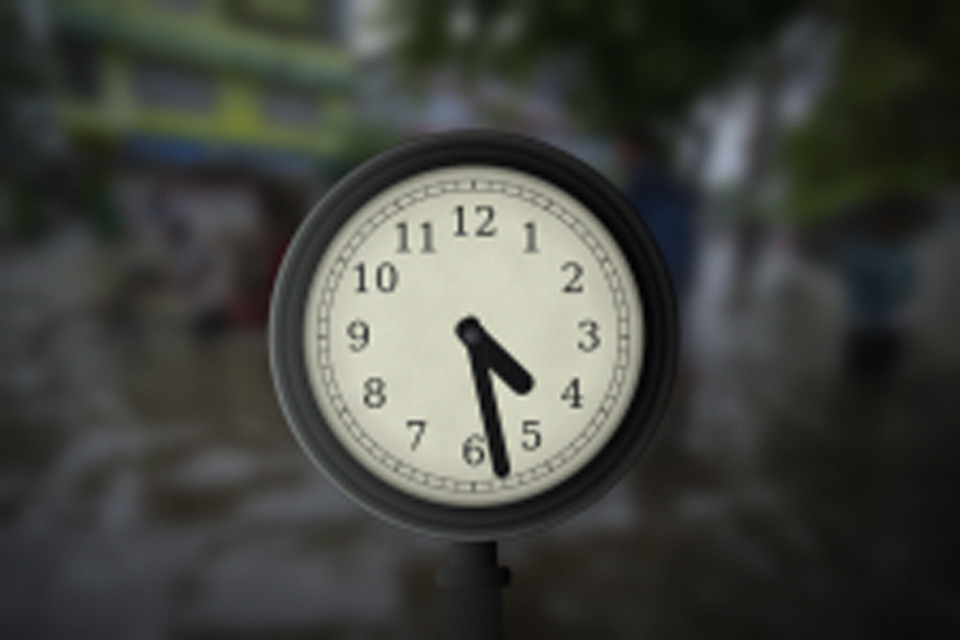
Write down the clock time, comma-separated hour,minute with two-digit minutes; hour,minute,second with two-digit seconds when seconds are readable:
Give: 4,28
